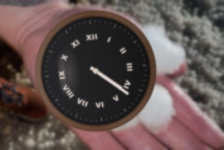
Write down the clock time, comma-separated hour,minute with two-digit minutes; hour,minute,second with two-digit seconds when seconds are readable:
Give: 4,22
